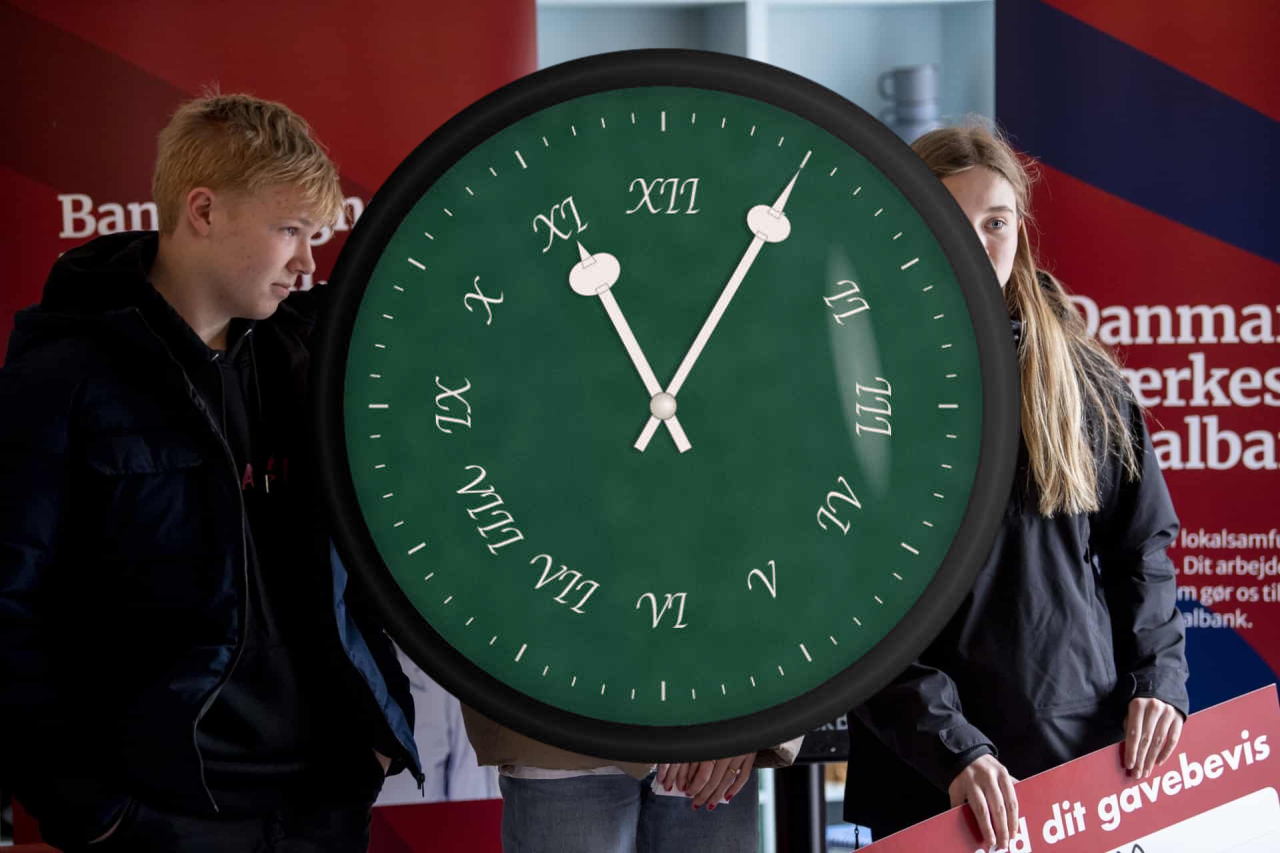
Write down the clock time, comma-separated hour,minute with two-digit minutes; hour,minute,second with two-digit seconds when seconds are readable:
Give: 11,05
